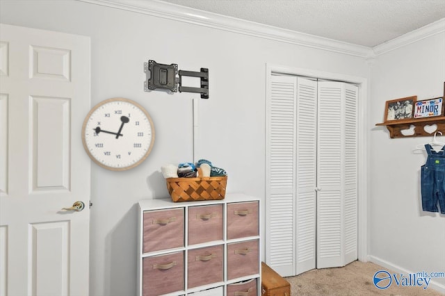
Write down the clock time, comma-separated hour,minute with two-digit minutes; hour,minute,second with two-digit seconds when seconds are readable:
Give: 12,47
